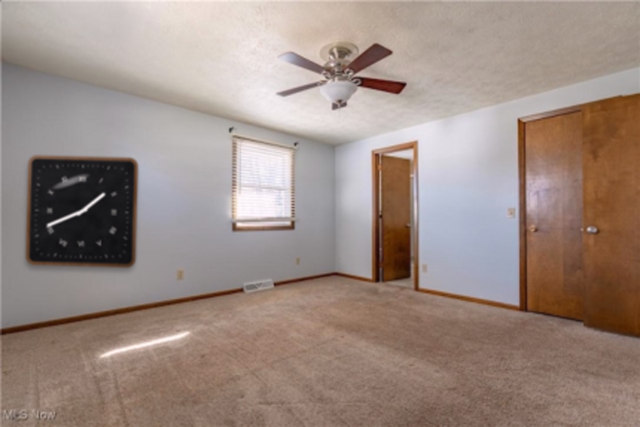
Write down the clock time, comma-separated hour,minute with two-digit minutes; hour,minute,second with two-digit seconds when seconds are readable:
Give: 1,41
